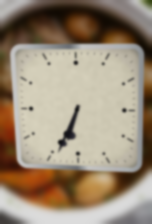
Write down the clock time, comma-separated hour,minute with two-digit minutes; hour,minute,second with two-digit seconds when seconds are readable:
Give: 6,34
